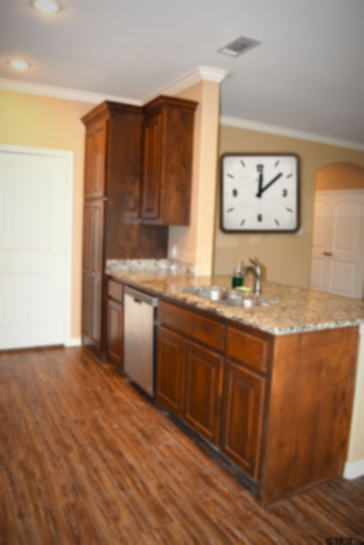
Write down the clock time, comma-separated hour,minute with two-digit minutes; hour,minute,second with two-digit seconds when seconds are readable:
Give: 12,08
